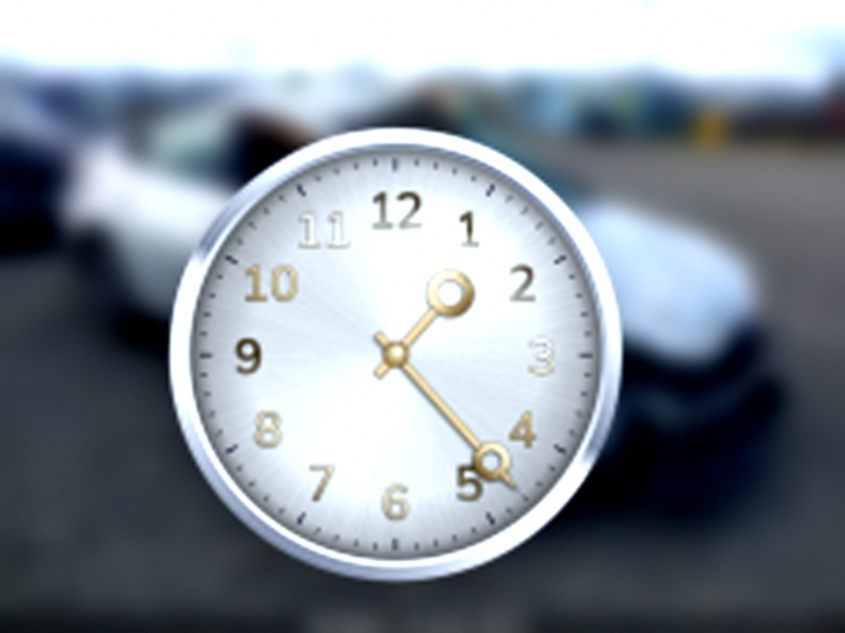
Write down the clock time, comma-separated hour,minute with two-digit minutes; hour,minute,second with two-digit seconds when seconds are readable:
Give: 1,23
